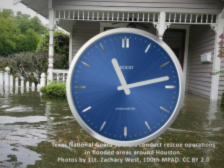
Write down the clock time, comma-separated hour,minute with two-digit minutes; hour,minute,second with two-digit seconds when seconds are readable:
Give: 11,13
